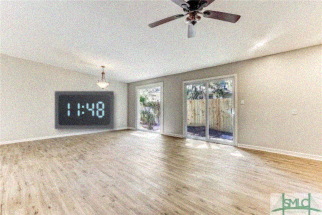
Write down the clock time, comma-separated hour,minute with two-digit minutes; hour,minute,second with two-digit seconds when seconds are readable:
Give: 11,48
